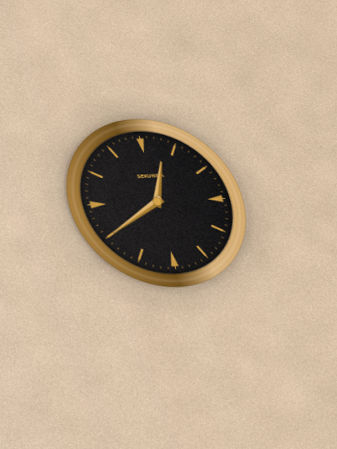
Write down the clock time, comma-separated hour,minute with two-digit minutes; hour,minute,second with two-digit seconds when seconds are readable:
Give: 12,40
